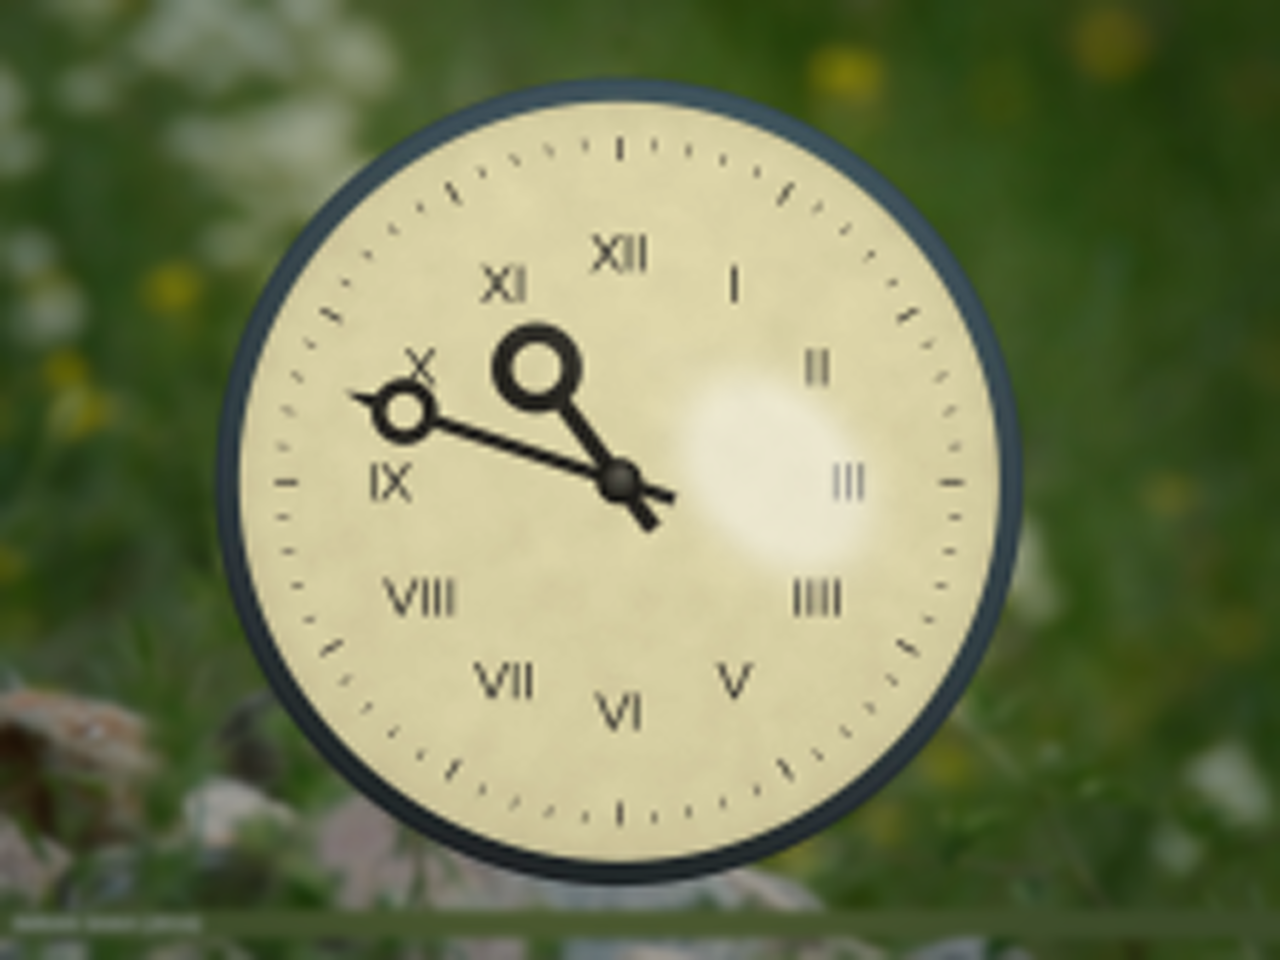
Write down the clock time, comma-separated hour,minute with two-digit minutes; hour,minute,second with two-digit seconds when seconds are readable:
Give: 10,48
